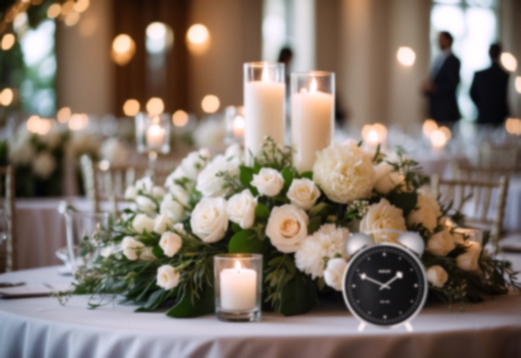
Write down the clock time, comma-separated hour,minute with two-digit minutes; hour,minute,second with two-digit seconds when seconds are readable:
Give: 1,49
